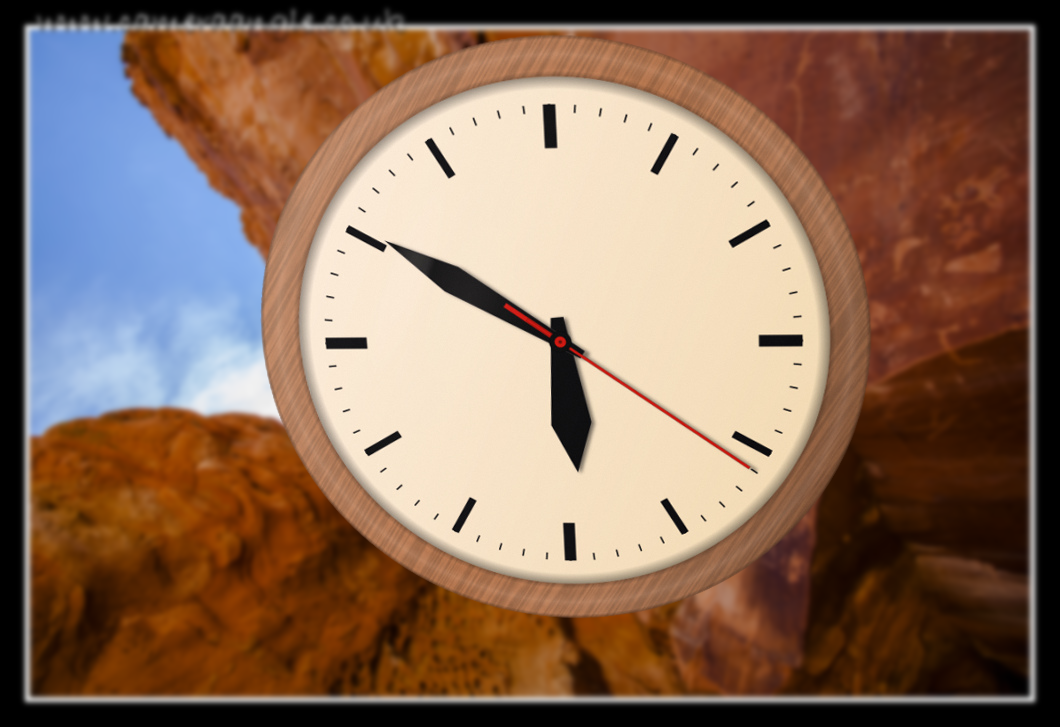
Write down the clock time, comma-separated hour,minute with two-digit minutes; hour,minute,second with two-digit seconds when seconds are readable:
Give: 5,50,21
